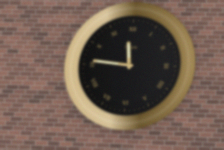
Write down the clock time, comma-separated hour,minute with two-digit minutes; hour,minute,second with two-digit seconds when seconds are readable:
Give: 11,46
